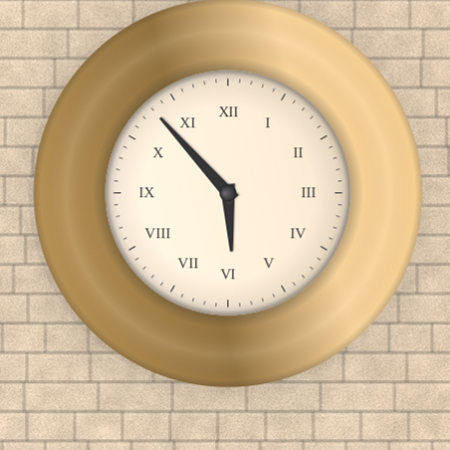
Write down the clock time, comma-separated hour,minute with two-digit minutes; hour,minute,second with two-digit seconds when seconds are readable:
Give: 5,53
